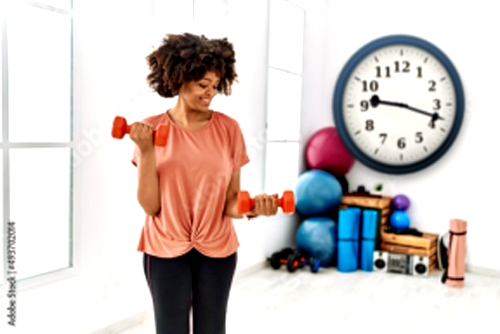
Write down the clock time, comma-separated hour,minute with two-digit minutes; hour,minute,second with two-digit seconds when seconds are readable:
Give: 9,18
